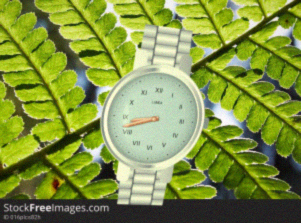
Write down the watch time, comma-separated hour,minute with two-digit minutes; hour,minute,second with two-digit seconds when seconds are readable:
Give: 8,42
